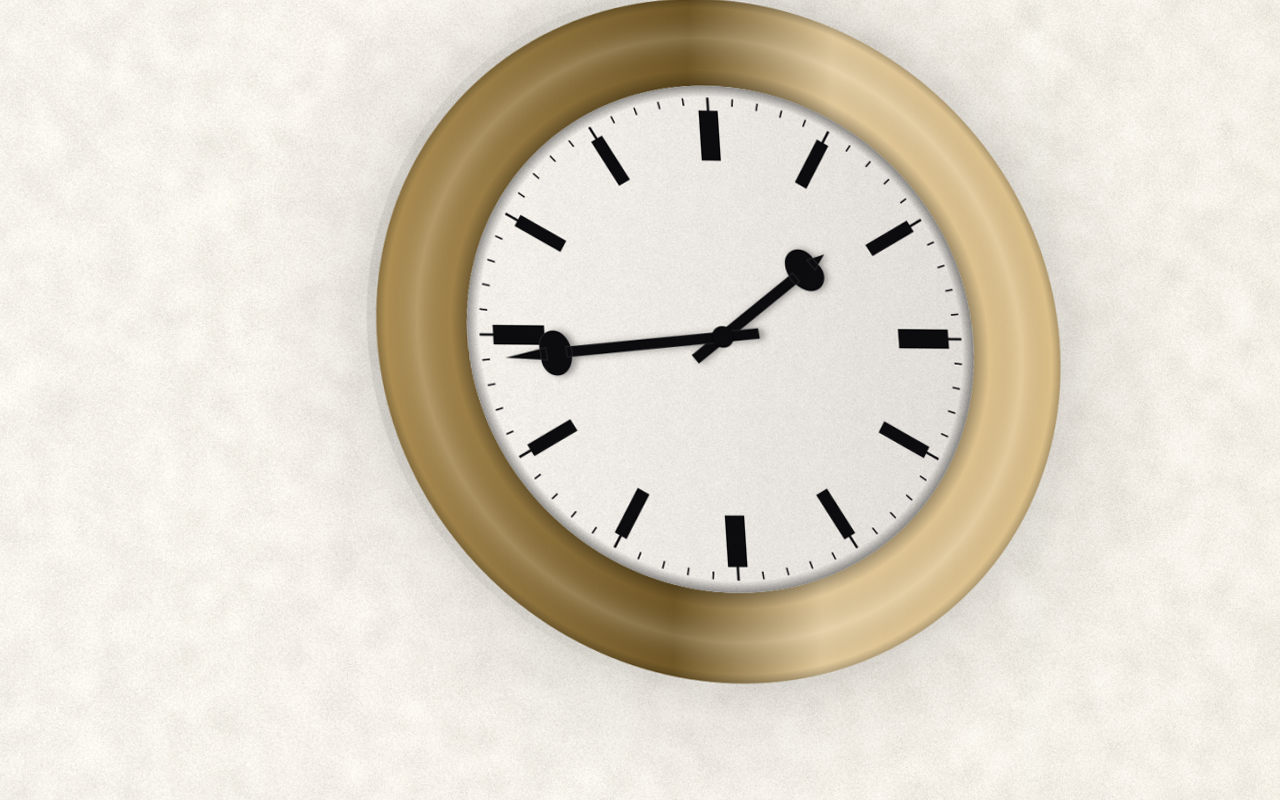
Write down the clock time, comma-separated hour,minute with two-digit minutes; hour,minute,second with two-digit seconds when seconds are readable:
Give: 1,44
